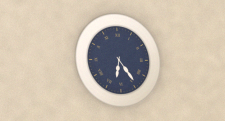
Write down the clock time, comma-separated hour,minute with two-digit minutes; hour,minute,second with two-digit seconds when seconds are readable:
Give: 6,24
